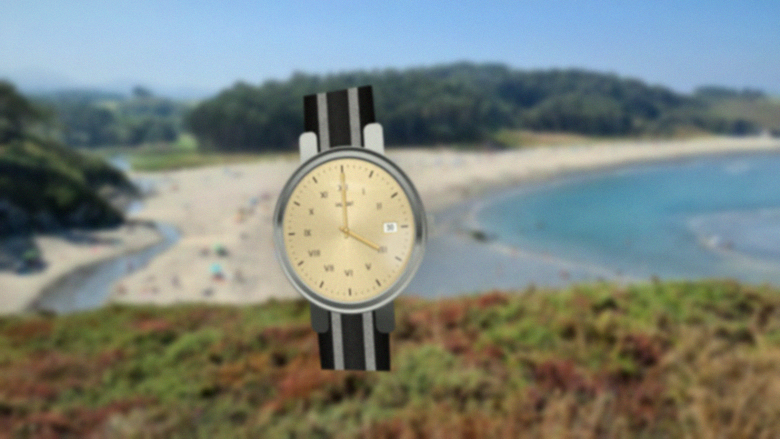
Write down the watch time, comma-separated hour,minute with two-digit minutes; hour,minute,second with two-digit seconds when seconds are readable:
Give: 4,00
